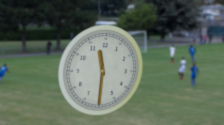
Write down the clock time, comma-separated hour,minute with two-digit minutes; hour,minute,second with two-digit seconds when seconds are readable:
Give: 11,30
